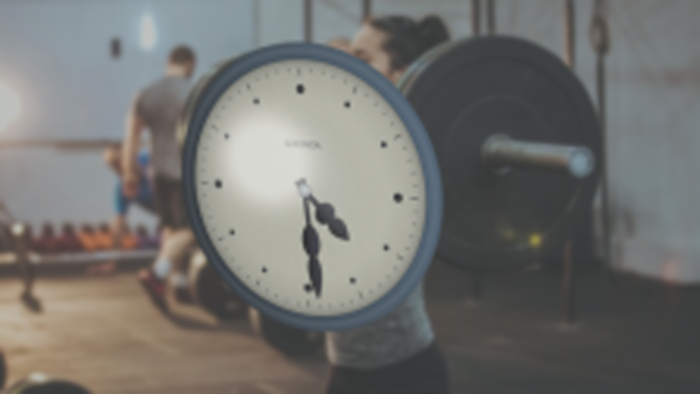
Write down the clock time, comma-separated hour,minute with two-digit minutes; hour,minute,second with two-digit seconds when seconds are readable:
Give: 4,29
